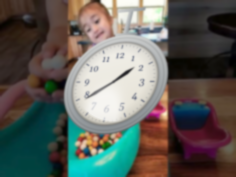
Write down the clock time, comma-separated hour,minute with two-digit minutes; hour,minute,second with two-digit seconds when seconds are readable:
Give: 1,39
